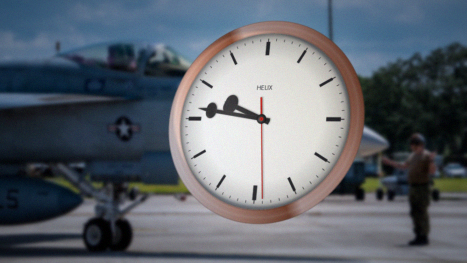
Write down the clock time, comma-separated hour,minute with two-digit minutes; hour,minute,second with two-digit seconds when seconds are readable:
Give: 9,46,29
